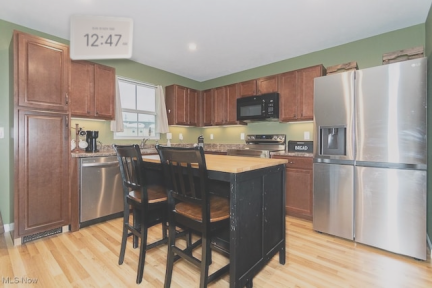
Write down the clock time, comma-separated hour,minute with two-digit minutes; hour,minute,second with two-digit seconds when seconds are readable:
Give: 12,47
